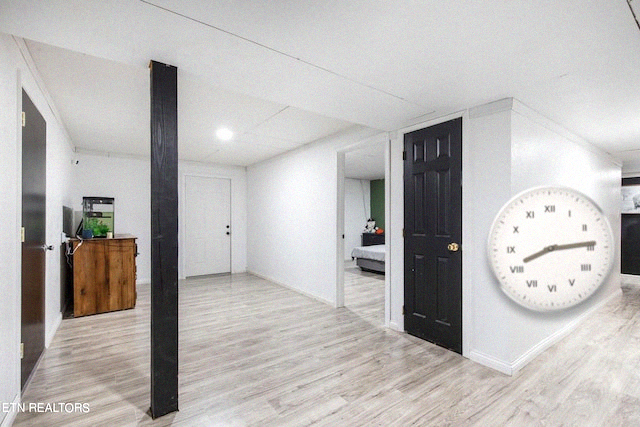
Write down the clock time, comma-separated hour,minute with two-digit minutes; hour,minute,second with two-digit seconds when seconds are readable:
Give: 8,14
